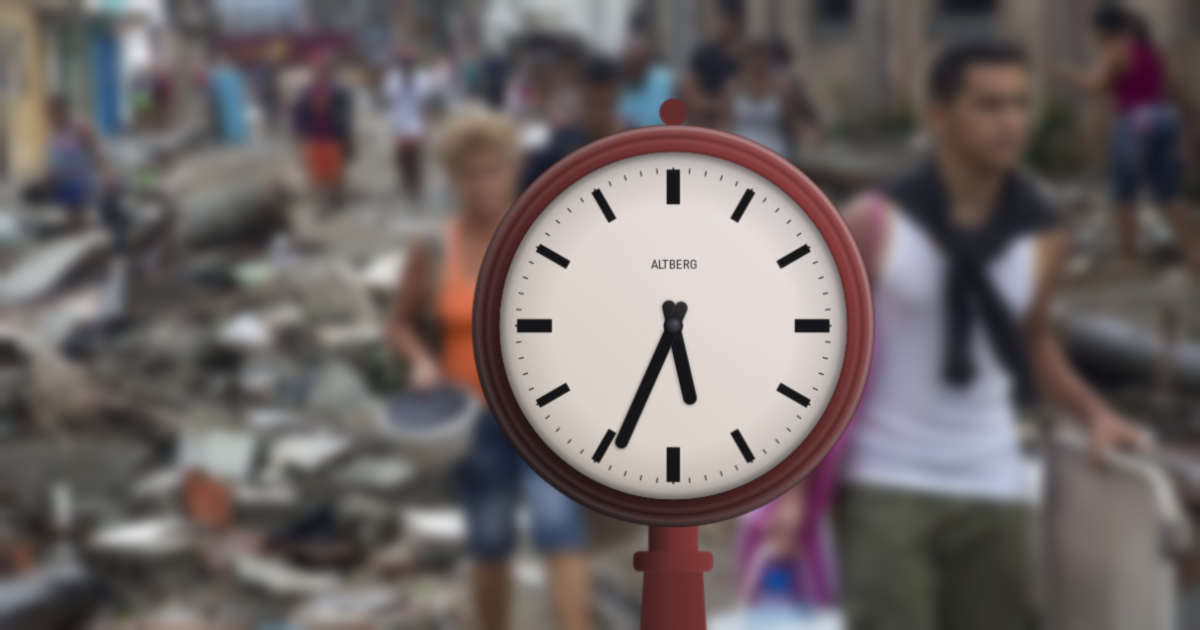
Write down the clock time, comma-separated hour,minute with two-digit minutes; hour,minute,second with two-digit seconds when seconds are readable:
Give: 5,34
